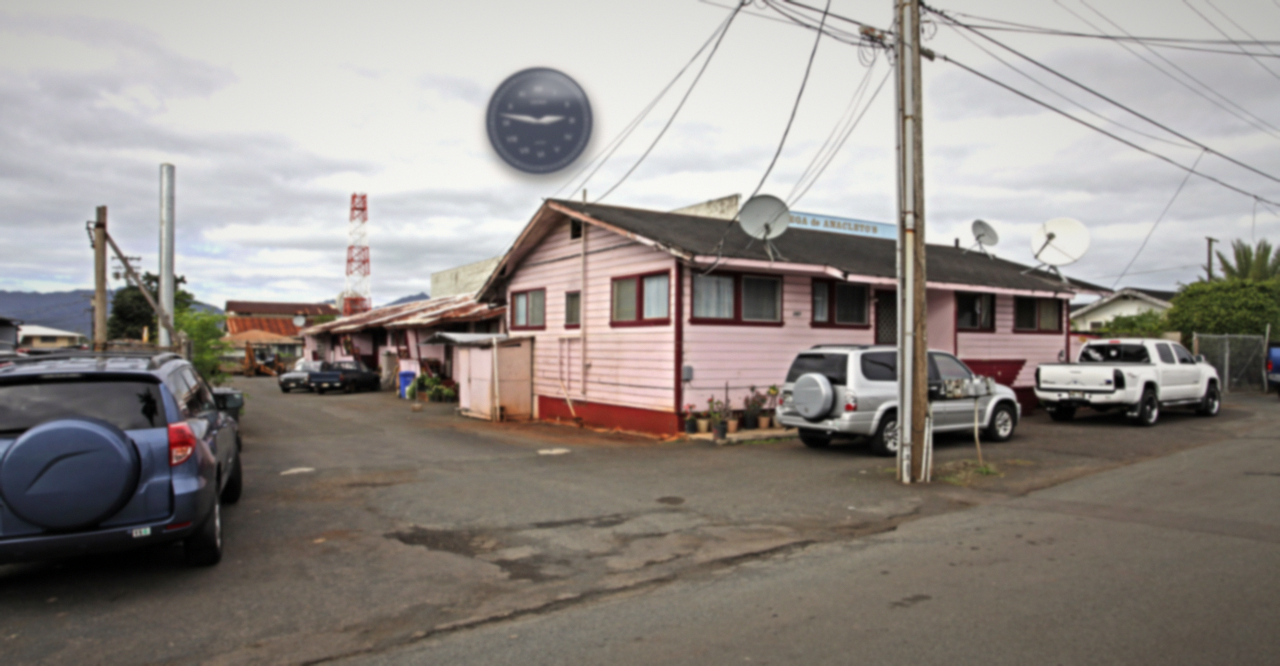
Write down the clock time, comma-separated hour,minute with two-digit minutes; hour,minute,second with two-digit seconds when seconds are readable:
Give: 2,47
